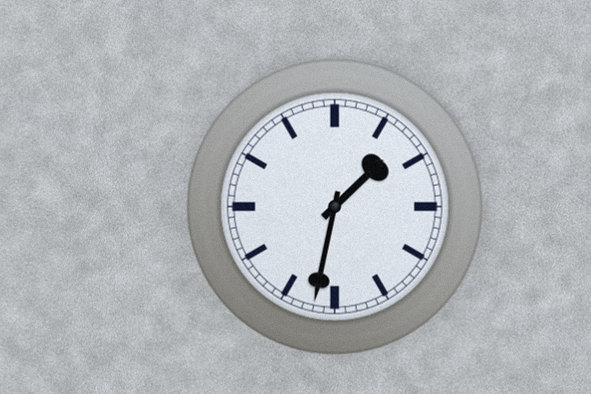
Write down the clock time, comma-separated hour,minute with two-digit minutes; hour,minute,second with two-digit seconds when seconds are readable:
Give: 1,32
